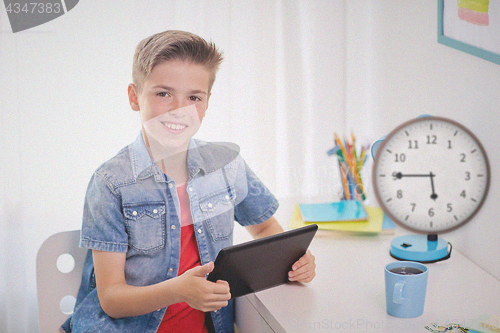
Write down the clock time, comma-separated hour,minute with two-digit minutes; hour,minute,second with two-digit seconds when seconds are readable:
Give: 5,45
